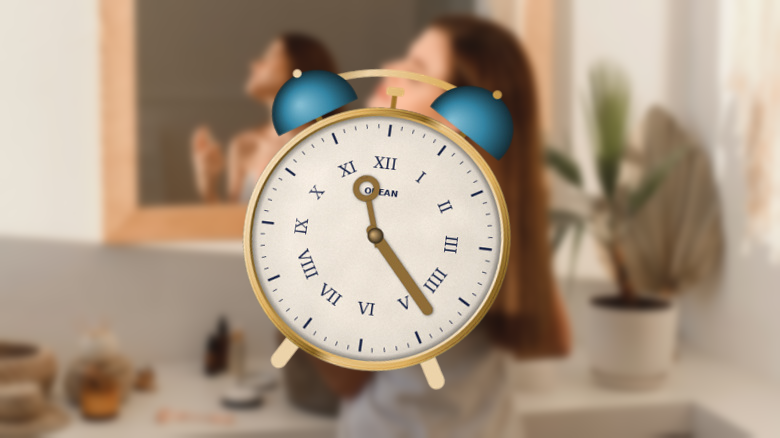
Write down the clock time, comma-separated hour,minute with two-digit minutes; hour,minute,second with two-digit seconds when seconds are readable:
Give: 11,23
